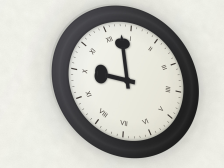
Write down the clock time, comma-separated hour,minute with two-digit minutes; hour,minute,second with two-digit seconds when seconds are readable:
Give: 10,03
